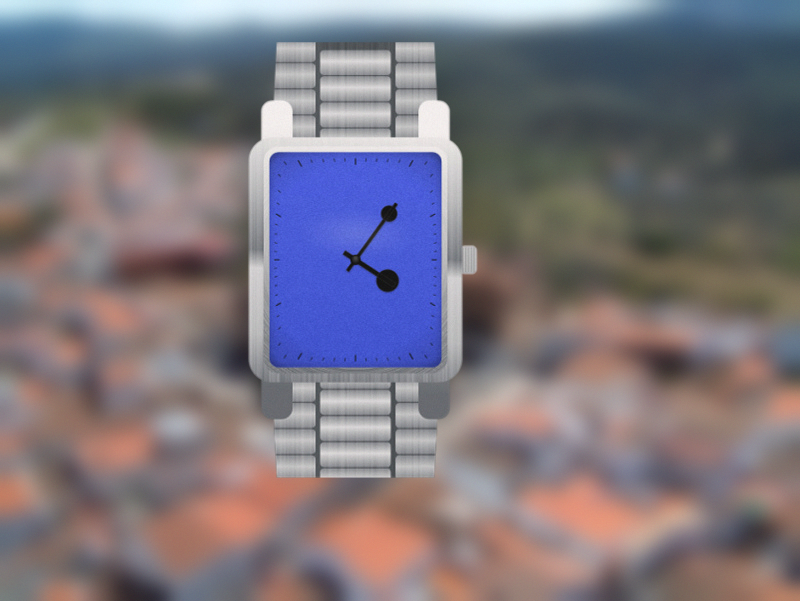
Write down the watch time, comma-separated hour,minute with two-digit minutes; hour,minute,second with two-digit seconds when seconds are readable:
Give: 4,06
